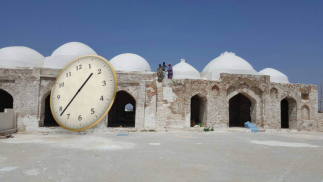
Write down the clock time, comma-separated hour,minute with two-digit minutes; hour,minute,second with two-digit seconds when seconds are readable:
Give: 1,38
